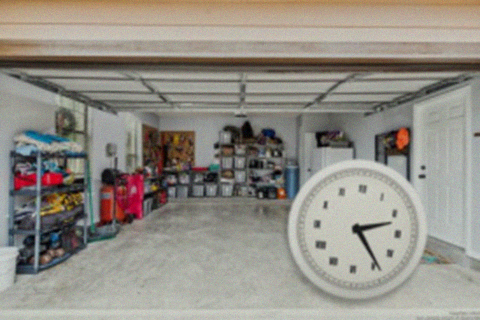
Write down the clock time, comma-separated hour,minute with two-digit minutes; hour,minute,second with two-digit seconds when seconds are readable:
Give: 2,24
